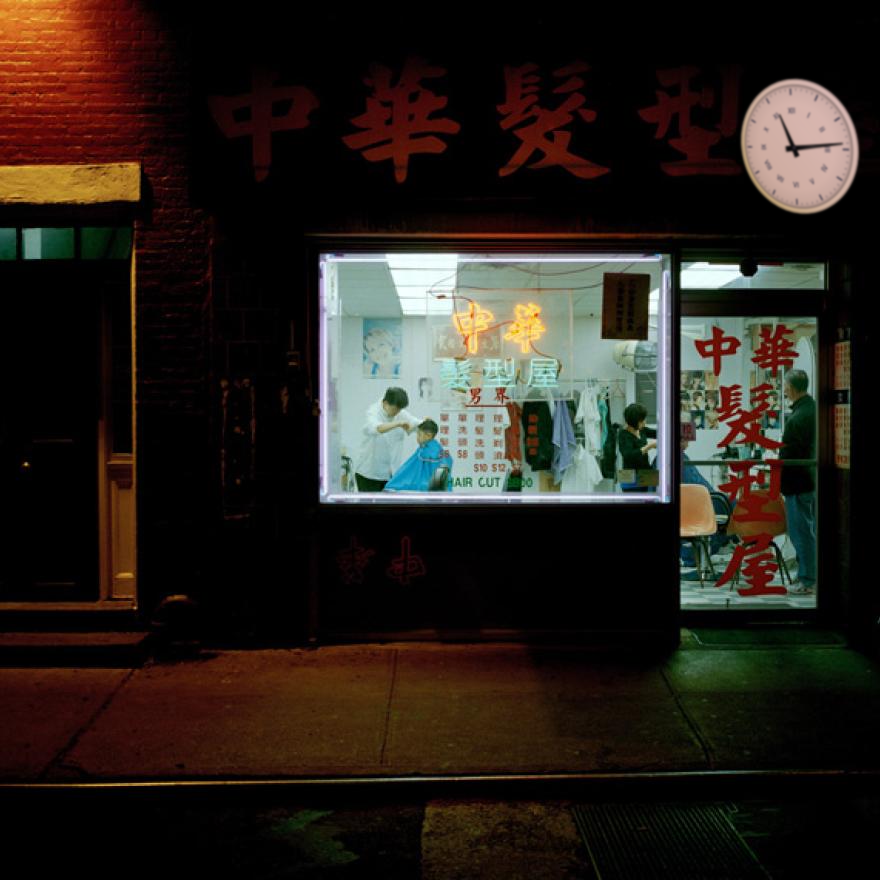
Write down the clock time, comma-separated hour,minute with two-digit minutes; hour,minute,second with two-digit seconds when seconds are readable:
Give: 11,14
